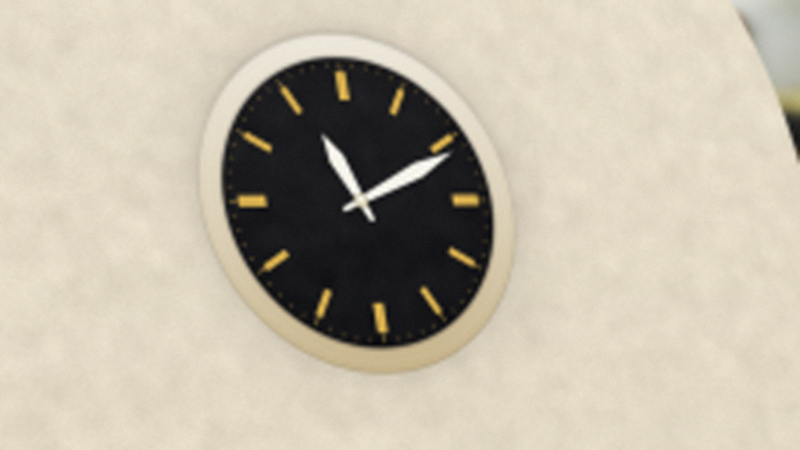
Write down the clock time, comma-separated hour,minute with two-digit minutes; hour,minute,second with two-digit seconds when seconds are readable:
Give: 11,11
